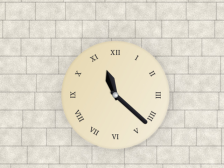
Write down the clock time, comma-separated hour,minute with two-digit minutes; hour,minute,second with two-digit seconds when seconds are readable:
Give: 11,22
